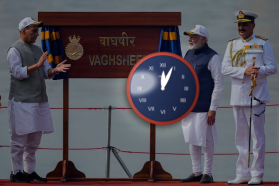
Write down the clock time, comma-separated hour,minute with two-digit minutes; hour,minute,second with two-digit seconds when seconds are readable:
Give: 12,04
